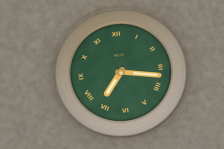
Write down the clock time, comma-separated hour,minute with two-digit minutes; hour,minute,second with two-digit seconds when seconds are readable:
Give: 7,17
